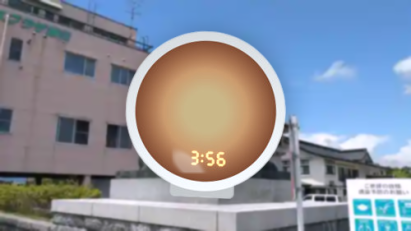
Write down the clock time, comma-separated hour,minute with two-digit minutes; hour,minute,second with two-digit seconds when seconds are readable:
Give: 3,56
